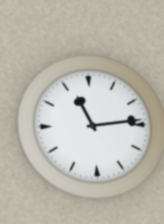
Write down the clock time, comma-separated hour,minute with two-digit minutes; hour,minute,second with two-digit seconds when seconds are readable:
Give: 11,14
